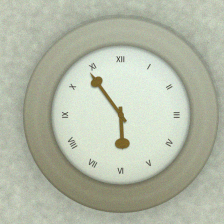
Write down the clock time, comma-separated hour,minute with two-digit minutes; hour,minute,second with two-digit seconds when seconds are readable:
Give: 5,54
